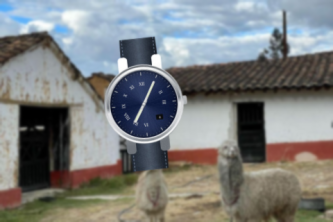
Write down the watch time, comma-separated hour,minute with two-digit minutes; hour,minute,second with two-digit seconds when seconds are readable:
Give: 7,05
